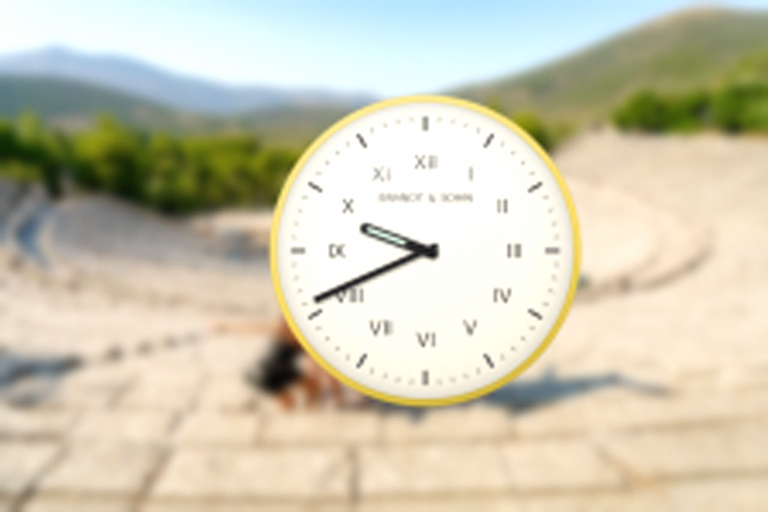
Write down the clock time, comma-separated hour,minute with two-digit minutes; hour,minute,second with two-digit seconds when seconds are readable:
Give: 9,41
